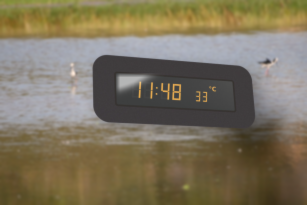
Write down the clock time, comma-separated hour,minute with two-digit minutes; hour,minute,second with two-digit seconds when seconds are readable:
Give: 11,48
